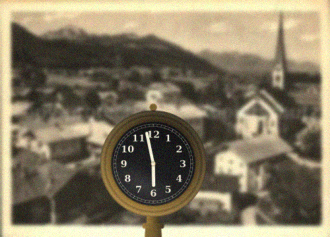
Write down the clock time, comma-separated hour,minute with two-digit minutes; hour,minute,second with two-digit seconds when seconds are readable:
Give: 5,58
